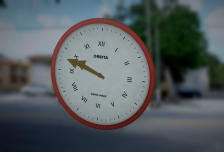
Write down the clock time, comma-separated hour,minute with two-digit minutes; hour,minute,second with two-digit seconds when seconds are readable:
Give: 9,48
